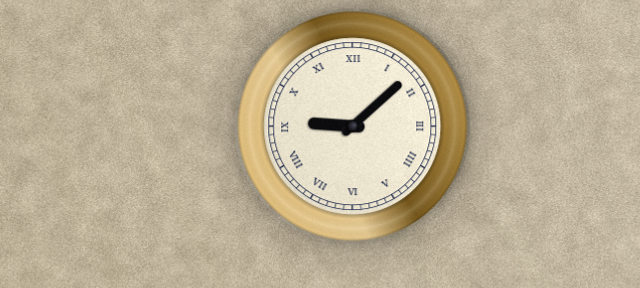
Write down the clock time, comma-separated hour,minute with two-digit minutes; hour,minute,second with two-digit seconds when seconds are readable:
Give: 9,08
